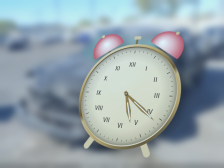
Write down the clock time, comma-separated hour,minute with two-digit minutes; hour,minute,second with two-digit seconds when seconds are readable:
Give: 5,21
